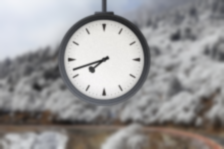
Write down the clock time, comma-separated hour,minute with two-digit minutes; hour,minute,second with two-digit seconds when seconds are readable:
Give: 7,42
